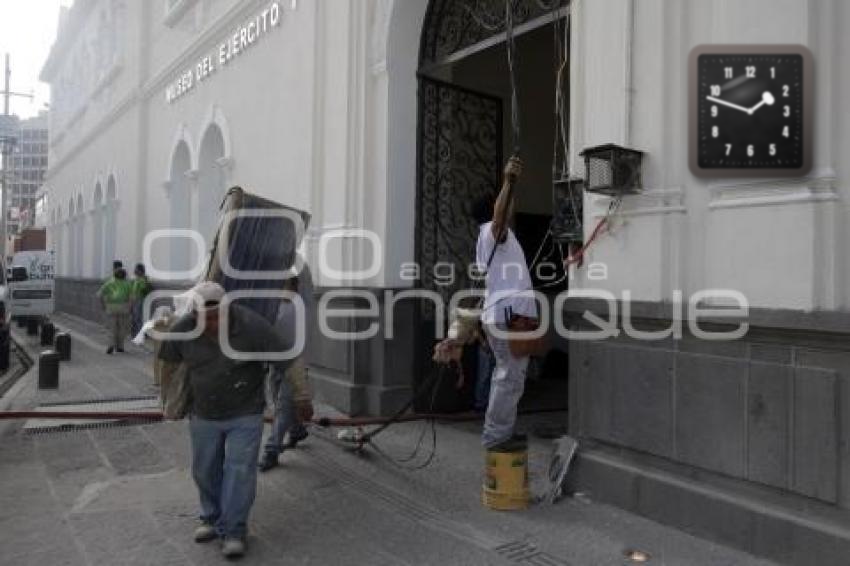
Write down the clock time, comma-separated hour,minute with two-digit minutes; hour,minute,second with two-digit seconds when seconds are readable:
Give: 1,48
